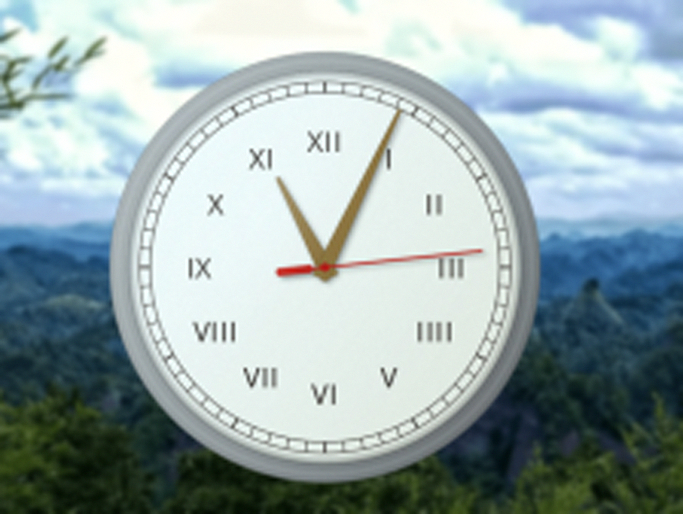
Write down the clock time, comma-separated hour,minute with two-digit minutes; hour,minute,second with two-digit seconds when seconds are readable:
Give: 11,04,14
